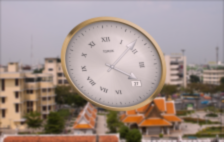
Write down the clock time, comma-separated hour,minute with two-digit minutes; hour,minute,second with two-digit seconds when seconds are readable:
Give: 4,08
